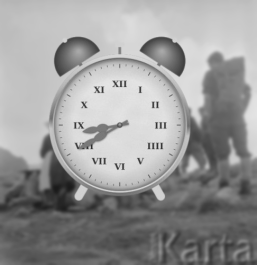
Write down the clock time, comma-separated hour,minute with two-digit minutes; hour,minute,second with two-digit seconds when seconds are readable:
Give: 8,40
